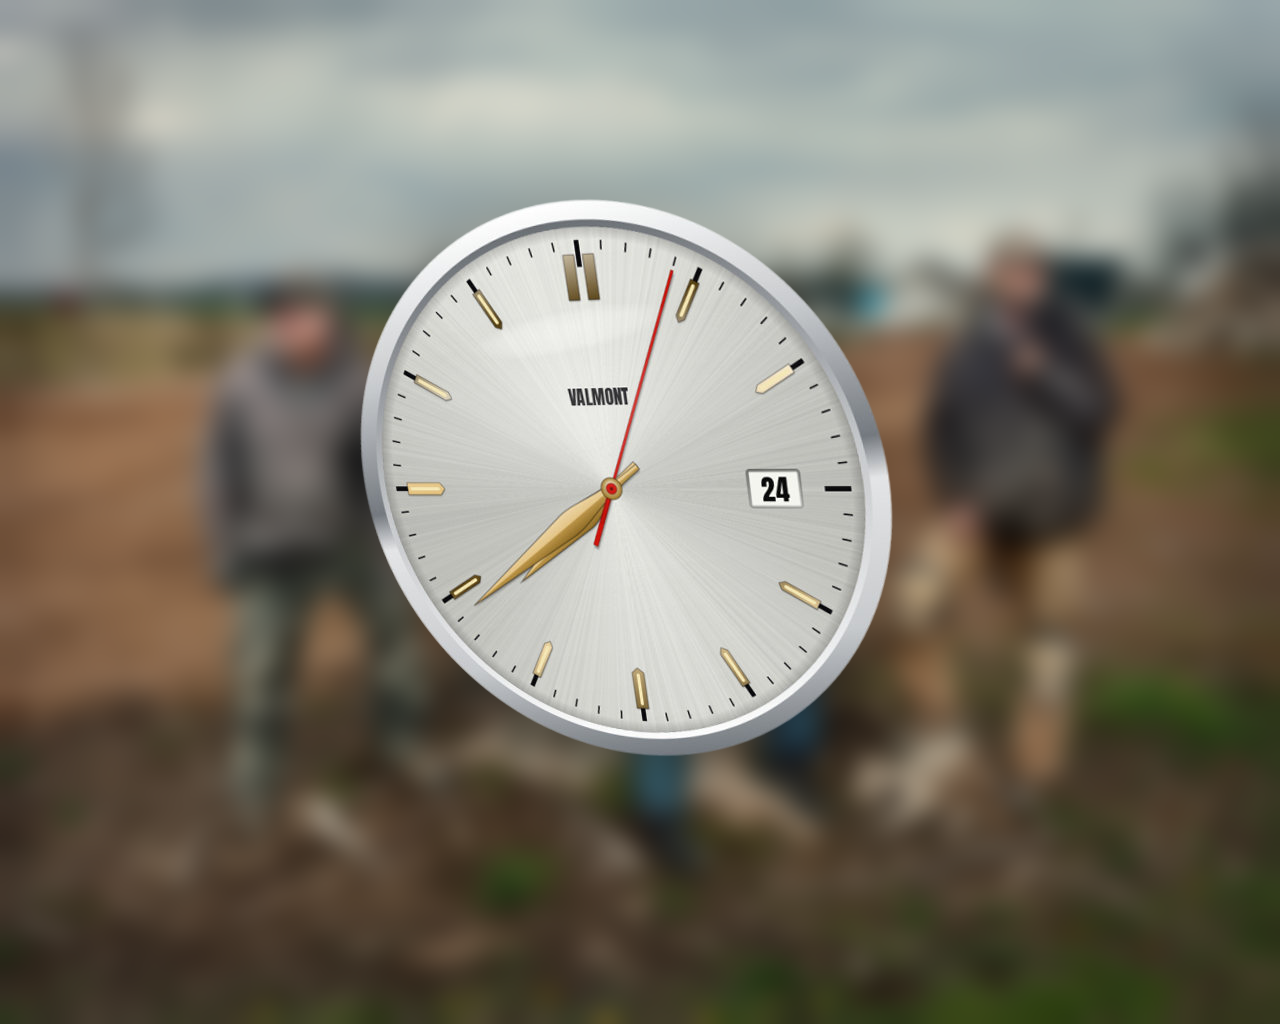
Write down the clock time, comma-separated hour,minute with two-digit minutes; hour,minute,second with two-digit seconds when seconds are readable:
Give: 7,39,04
